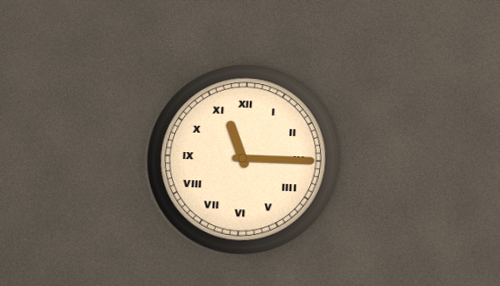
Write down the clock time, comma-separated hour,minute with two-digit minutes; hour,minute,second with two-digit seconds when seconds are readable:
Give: 11,15
